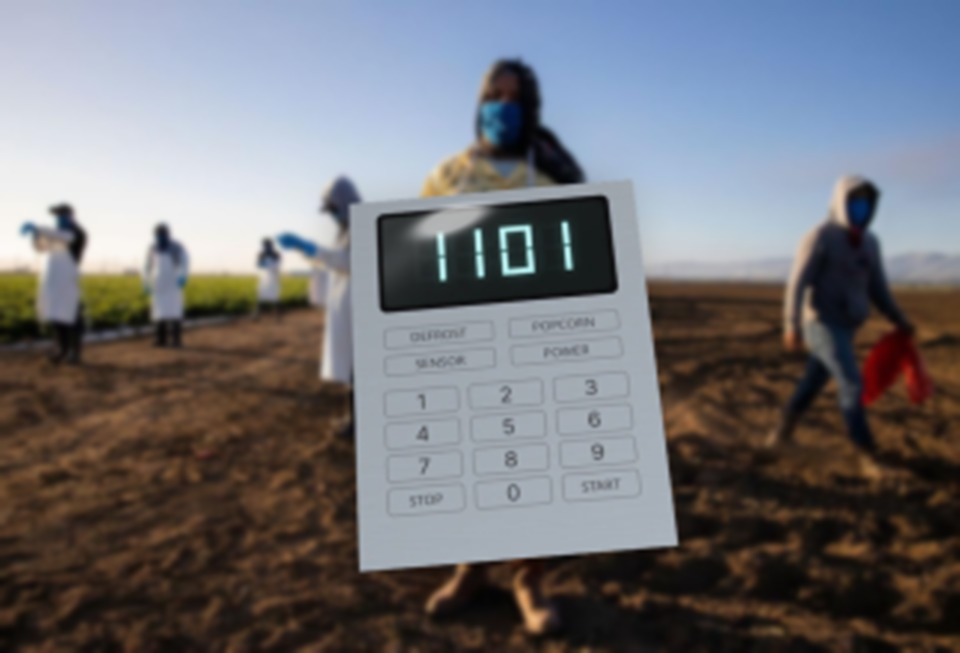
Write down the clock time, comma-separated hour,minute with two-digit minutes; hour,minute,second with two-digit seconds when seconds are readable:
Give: 11,01
